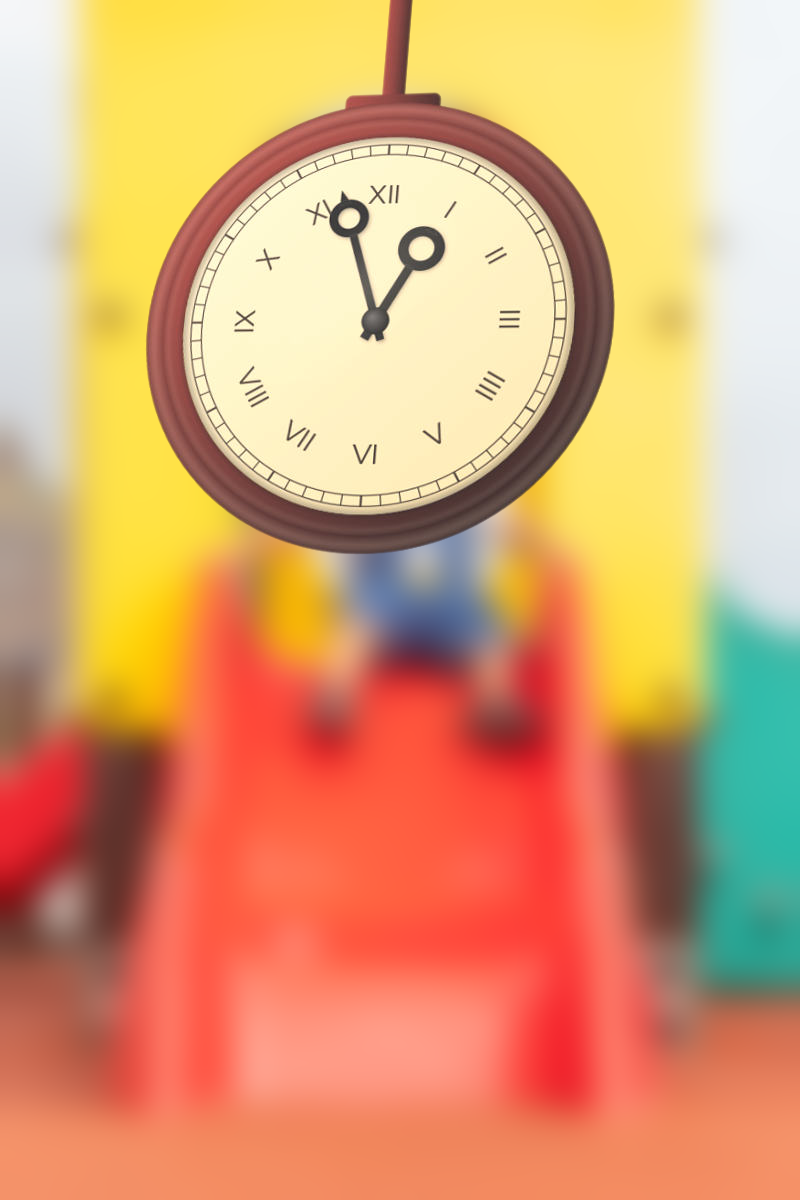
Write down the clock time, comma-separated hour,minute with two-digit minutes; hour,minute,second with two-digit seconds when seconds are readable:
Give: 12,57
